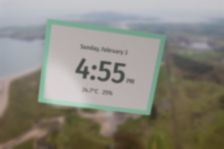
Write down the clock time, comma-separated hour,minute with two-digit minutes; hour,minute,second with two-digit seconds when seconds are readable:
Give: 4,55
